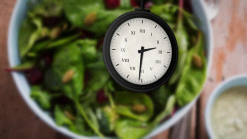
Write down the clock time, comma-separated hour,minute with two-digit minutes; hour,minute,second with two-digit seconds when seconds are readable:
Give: 2,31
